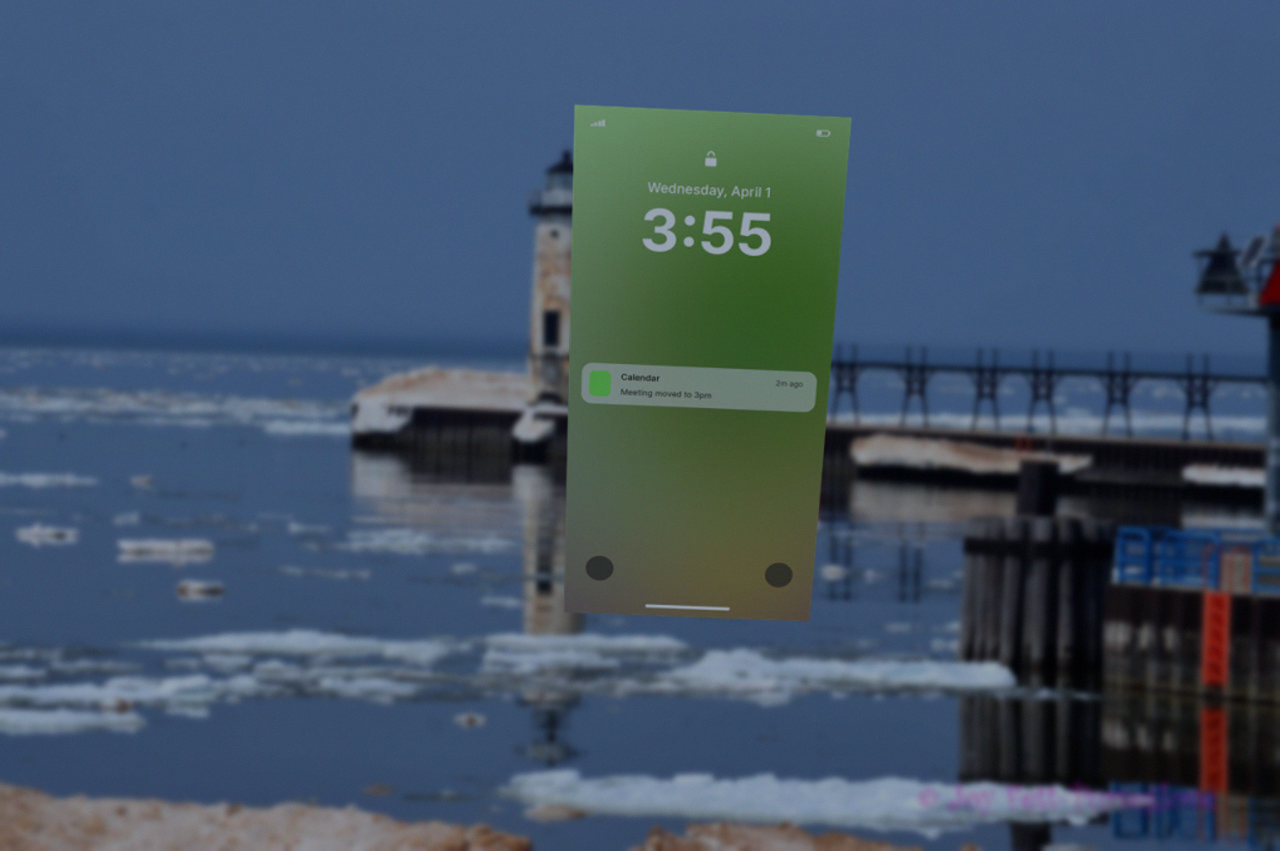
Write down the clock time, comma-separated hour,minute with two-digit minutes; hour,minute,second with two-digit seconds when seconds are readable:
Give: 3,55
